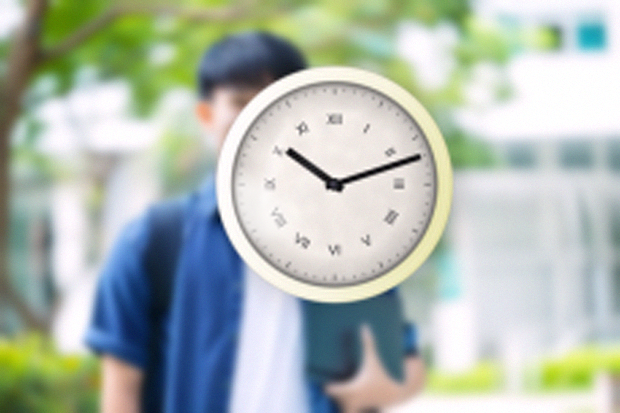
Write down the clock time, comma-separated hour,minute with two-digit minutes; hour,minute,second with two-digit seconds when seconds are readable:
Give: 10,12
